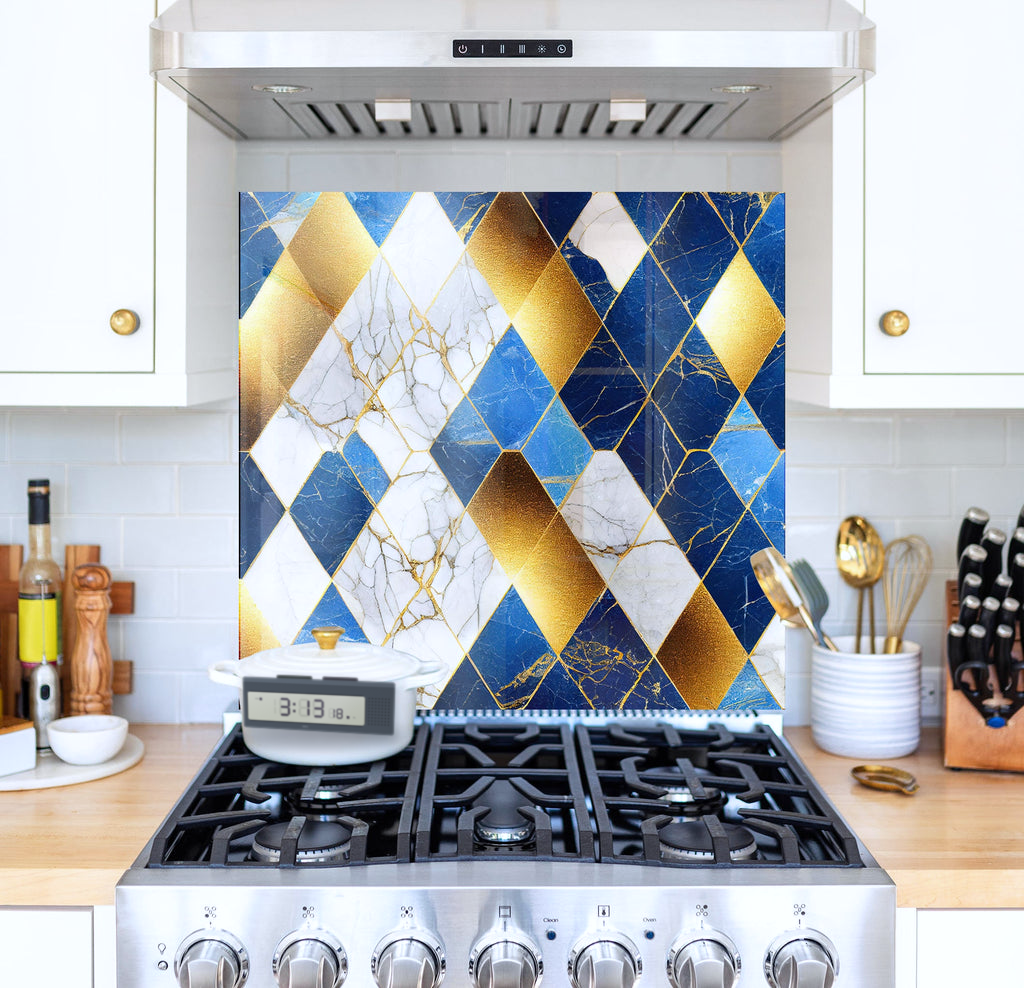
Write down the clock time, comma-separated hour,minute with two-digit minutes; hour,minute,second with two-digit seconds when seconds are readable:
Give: 3,13,18
